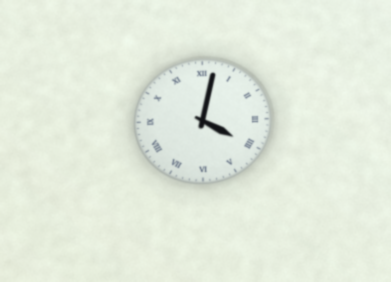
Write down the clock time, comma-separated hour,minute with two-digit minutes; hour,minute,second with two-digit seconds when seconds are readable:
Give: 4,02
